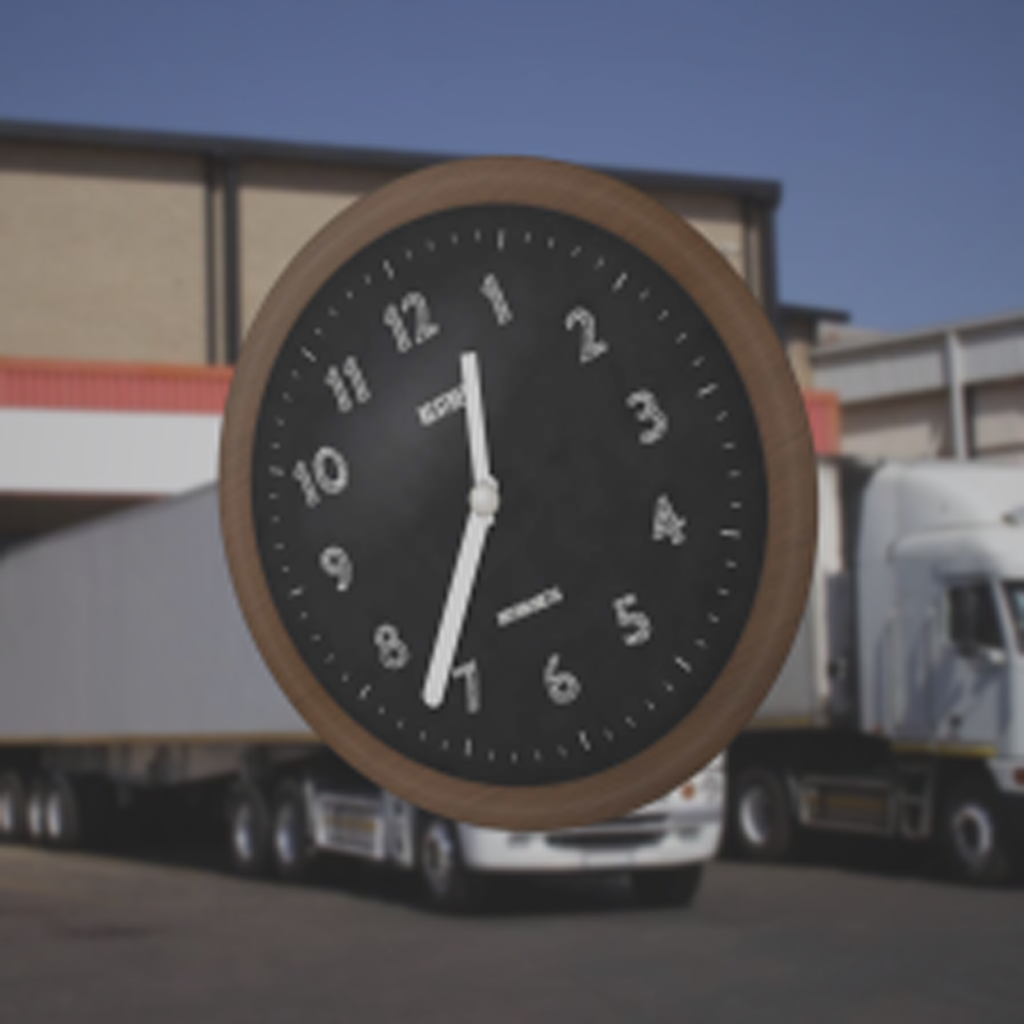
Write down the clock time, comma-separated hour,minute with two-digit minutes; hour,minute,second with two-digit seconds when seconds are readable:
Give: 12,37
